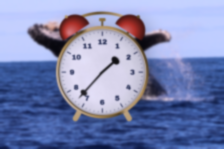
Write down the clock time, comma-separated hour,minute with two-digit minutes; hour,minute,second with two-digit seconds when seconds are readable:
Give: 1,37
